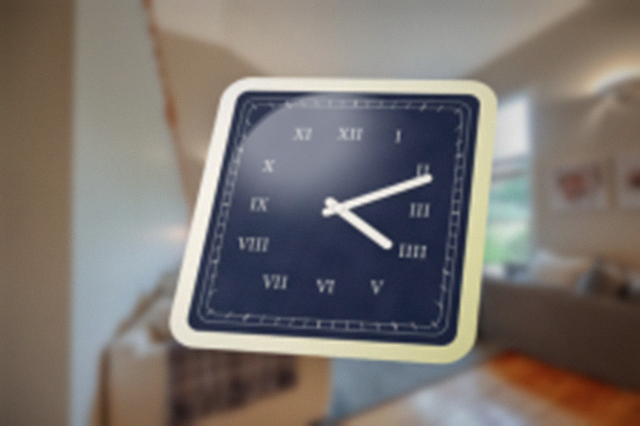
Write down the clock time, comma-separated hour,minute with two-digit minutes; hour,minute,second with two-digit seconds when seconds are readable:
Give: 4,11
